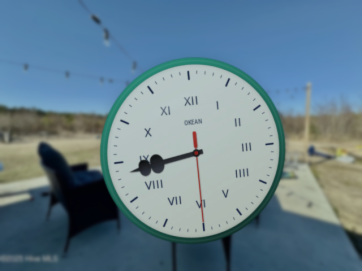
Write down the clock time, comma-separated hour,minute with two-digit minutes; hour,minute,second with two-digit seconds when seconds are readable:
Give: 8,43,30
